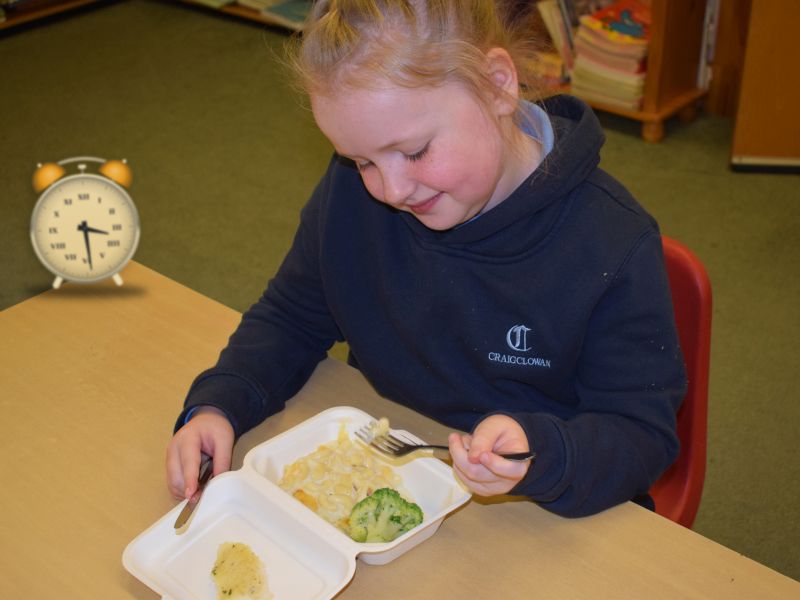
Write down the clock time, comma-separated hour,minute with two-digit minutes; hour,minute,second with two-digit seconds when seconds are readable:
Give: 3,29
